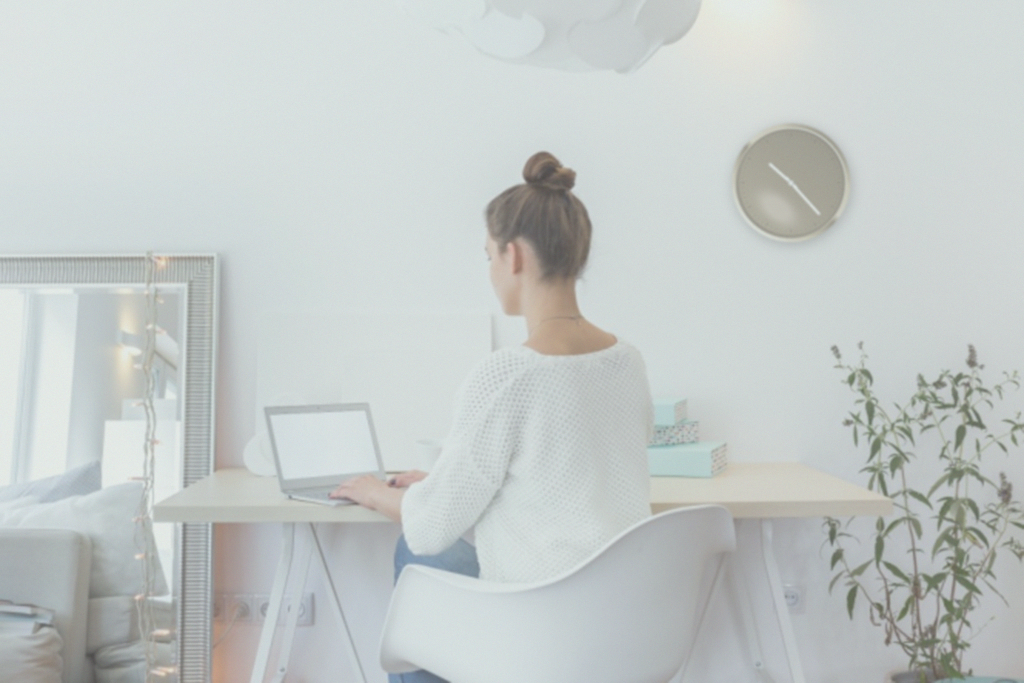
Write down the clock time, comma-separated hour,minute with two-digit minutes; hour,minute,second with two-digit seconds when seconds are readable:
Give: 10,23
